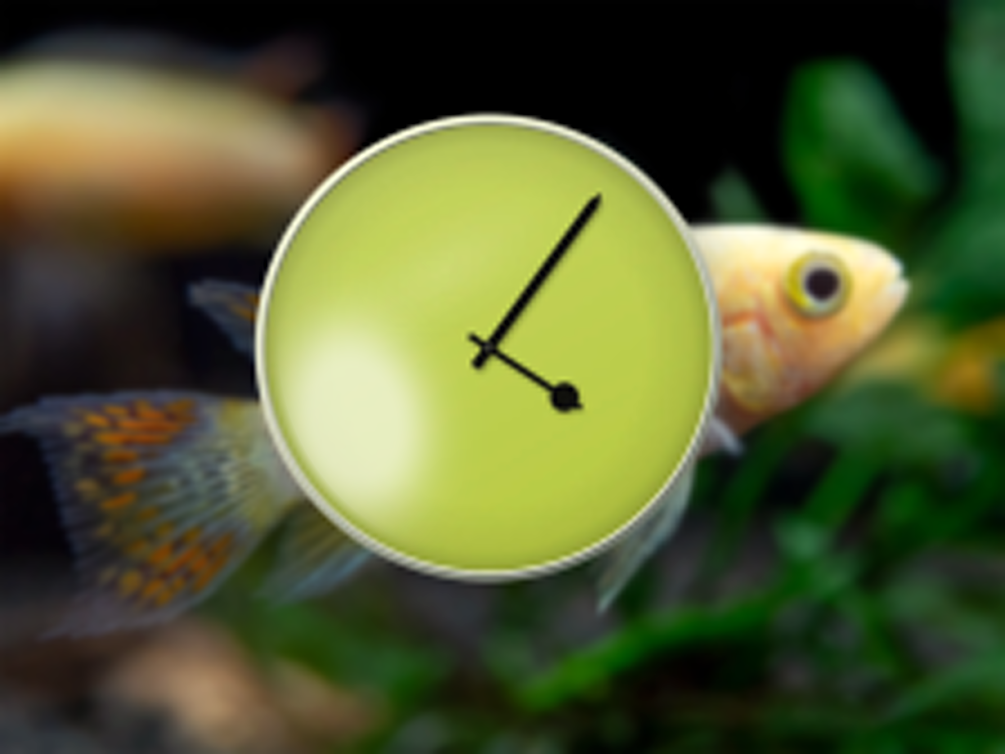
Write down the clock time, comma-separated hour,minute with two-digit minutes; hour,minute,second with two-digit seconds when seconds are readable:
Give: 4,06
